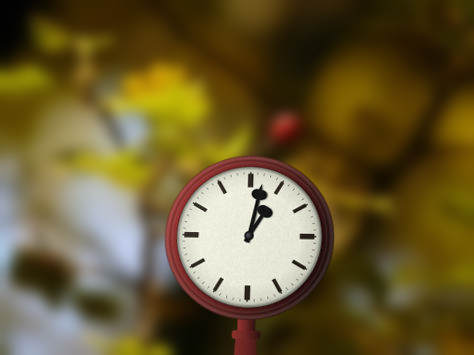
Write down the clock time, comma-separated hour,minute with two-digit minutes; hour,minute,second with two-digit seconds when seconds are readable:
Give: 1,02
